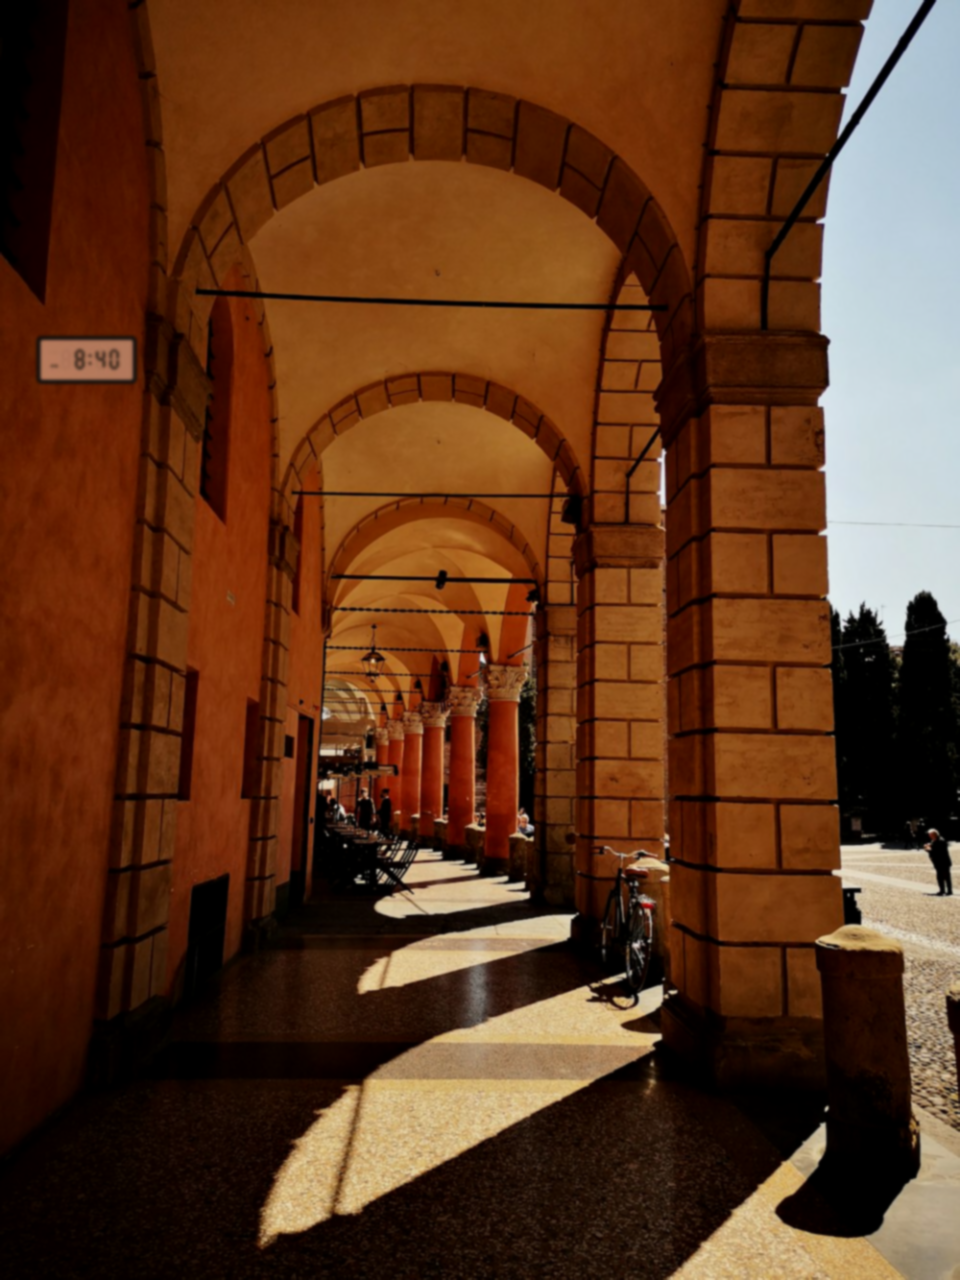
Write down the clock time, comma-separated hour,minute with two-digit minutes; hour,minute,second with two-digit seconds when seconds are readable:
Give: 8,40
